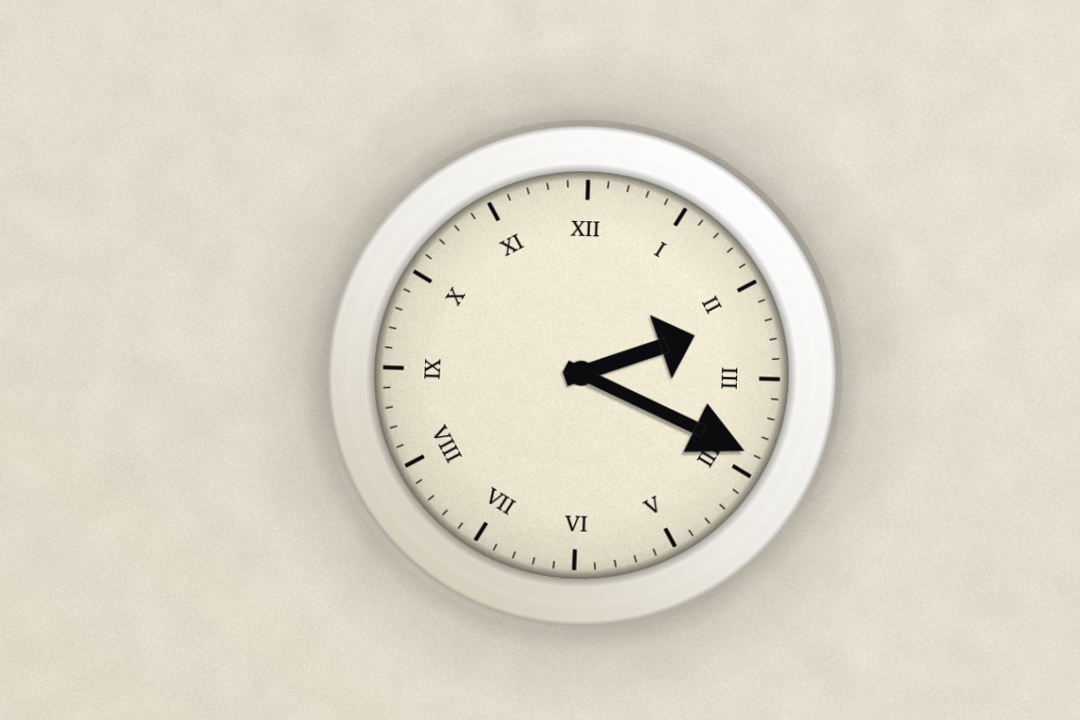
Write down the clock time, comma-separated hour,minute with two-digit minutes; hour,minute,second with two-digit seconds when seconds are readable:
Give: 2,19
